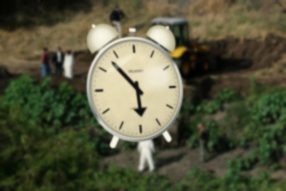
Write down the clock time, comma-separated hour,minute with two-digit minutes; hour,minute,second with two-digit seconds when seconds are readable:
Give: 5,53
